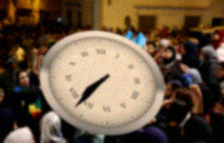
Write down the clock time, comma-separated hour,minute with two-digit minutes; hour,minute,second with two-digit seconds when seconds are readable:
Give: 7,37
